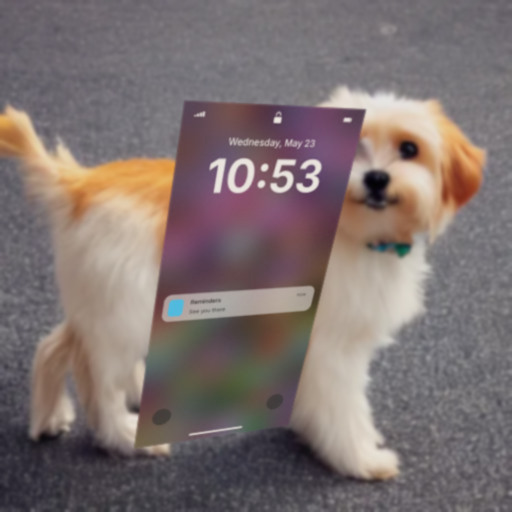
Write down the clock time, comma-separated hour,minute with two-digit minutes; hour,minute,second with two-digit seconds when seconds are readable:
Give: 10,53
